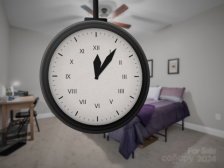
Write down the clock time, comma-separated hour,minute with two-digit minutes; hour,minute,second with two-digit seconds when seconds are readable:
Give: 12,06
